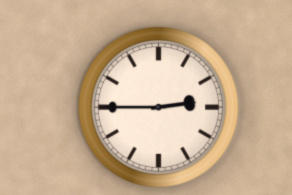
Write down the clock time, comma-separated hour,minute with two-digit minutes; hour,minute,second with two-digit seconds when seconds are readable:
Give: 2,45
